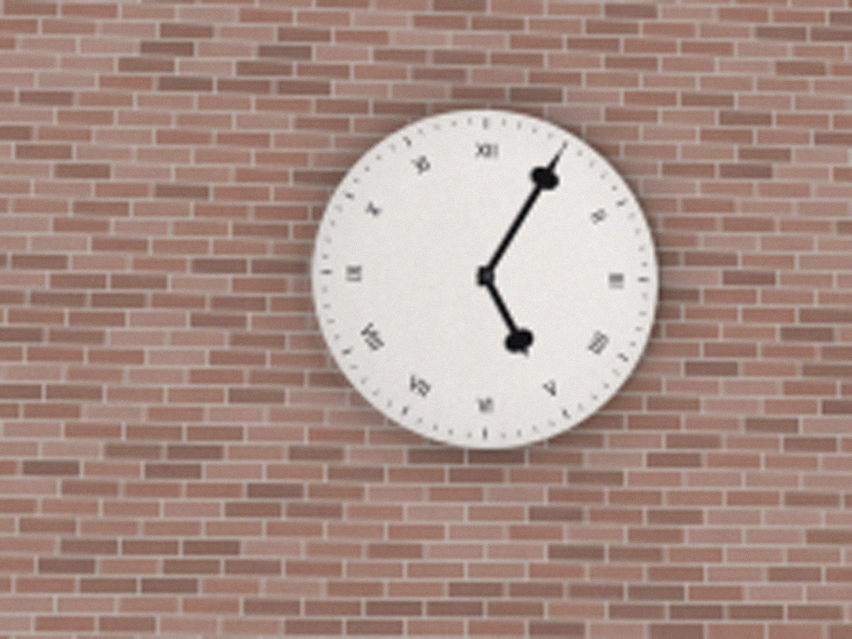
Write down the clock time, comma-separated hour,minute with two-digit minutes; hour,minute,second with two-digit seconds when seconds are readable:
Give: 5,05
